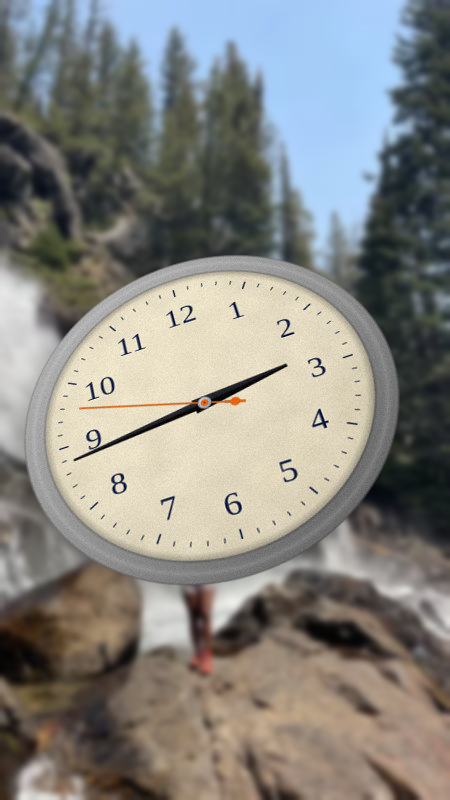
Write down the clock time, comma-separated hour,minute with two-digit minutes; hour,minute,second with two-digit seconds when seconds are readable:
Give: 2,43,48
